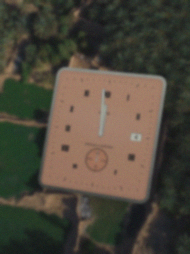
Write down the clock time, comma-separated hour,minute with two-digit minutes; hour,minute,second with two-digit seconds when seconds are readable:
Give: 11,59
